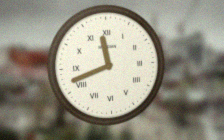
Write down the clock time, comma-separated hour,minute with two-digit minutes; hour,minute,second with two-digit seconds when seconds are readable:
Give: 11,42
